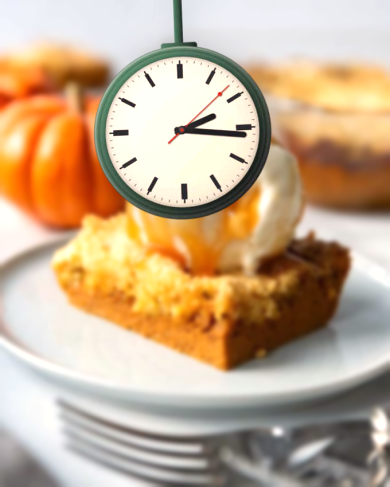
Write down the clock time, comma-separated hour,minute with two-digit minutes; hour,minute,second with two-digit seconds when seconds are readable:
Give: 2,16,08
